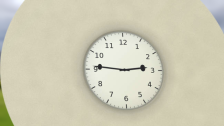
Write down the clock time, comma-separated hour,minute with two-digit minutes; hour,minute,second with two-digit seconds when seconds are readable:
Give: 2,46
